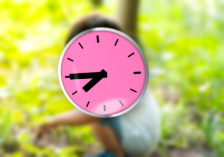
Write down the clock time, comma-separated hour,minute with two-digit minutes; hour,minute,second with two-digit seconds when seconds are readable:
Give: 7,45
